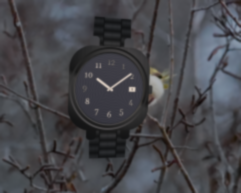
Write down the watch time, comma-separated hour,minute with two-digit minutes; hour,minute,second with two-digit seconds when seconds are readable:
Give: 10,09
